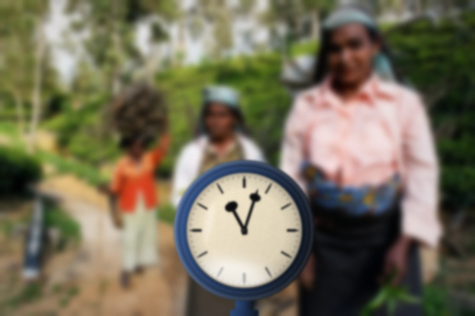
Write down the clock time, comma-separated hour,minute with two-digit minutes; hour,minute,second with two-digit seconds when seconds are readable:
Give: 11,03
